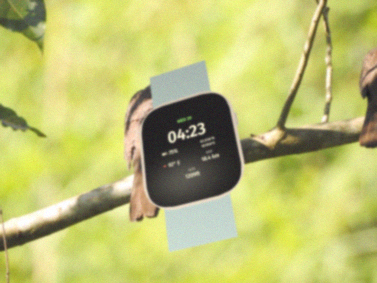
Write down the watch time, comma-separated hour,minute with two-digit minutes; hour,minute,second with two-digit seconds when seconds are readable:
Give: 4,23
